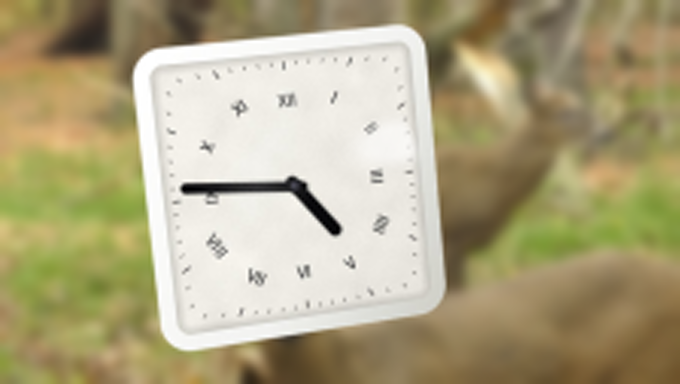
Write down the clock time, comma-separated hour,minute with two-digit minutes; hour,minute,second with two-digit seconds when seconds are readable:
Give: 4,46
